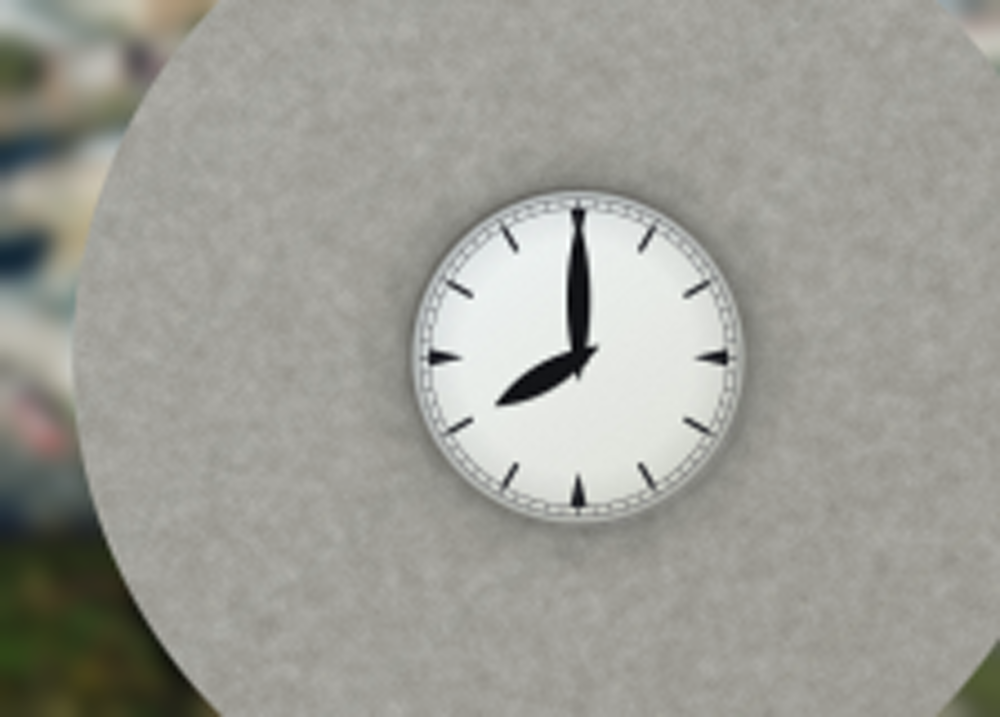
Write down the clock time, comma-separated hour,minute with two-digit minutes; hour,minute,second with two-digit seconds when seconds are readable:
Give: 8,00
